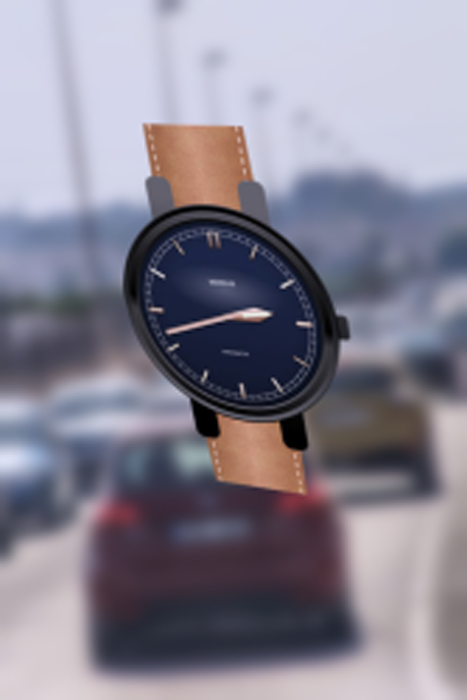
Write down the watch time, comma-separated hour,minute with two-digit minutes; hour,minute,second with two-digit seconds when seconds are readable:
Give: 2,42
